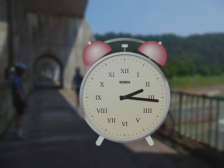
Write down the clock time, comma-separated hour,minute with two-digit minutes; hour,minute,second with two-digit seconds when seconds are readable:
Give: 2,16
